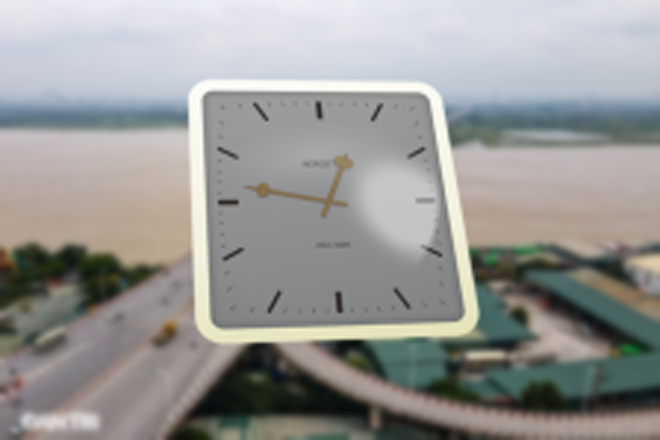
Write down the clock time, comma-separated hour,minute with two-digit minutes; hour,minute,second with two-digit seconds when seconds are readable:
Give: 12,47
